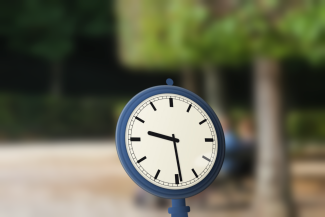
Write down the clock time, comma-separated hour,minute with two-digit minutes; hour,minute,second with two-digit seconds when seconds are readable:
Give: 9,29
